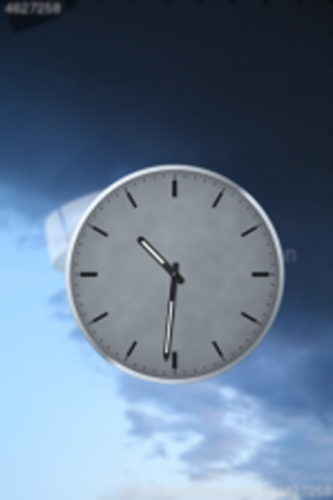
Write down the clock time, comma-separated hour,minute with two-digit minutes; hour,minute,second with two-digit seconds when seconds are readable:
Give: 10,31
